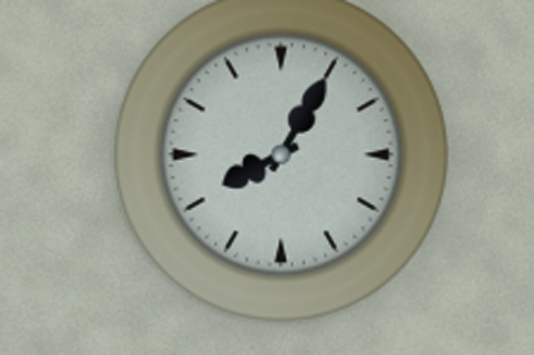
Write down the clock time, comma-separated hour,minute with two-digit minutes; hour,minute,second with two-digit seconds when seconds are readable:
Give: 8,05
